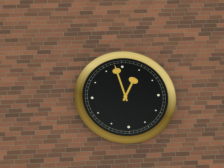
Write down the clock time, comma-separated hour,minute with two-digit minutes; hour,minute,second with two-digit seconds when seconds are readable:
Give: 12,58
